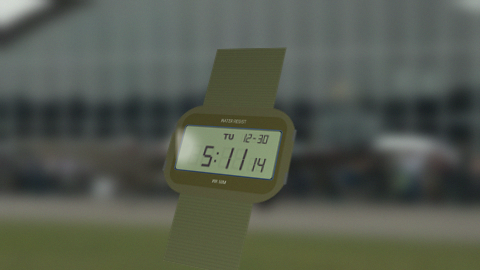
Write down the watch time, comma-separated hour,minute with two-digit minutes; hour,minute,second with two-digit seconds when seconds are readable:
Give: 5,11,14
